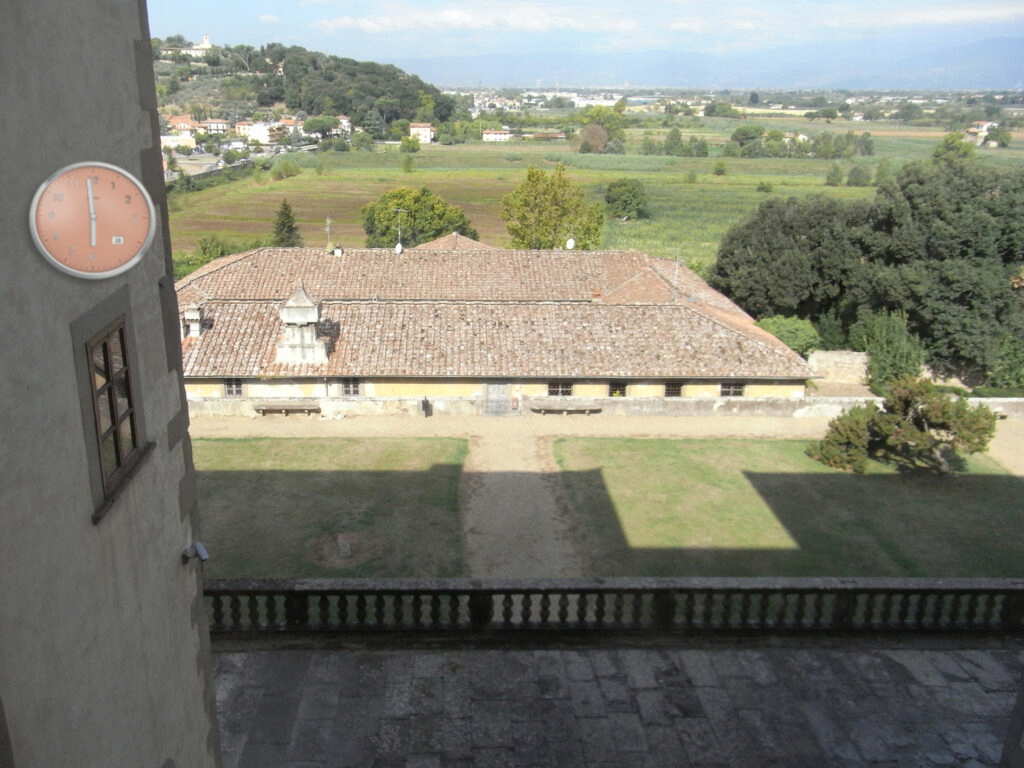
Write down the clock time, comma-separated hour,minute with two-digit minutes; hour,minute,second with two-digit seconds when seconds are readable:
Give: 5,59
